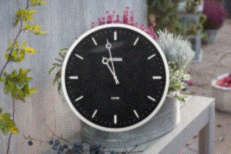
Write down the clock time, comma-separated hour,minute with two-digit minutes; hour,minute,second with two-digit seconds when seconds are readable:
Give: 10,58
